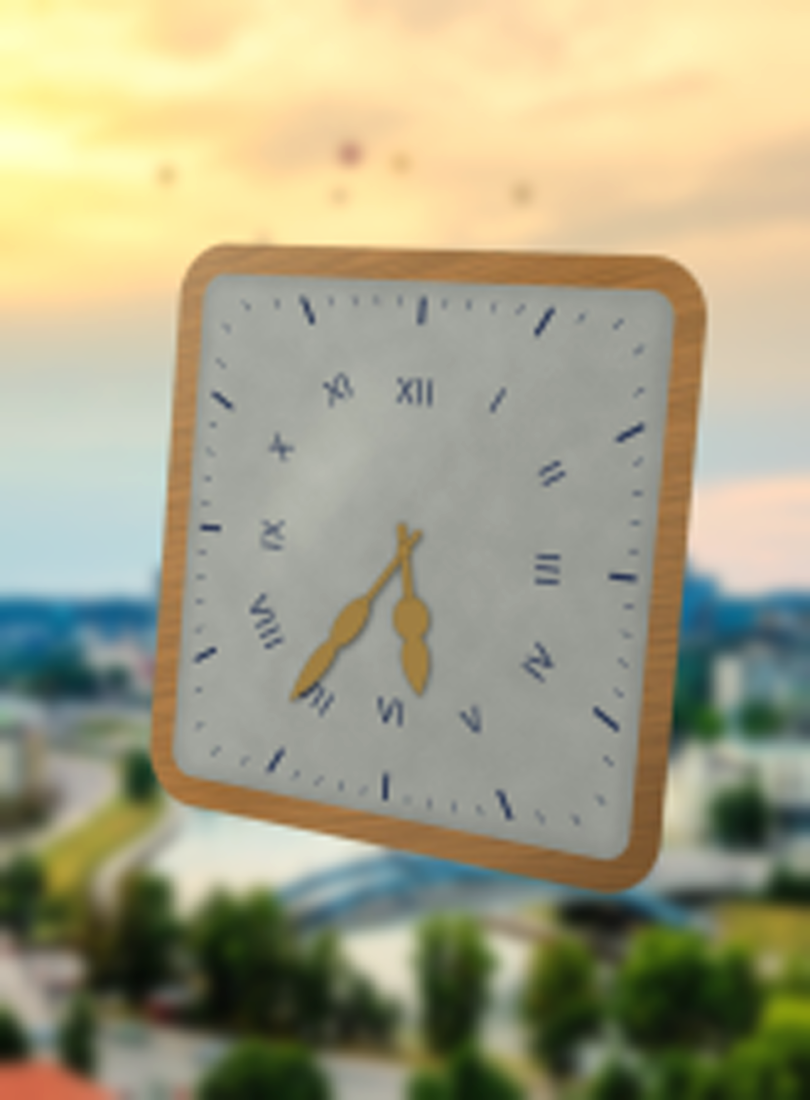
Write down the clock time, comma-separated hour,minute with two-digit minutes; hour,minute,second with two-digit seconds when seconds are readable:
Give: 5,36
